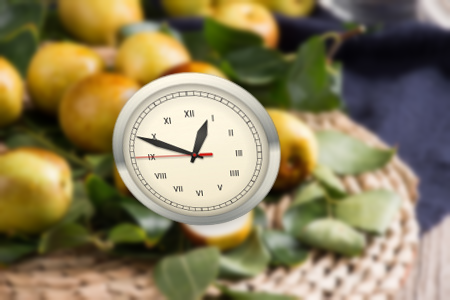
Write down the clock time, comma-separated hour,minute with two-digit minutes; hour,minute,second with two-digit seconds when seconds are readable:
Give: 12,48,45
